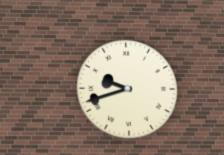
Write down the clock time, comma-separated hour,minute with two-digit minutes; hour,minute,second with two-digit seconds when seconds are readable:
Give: 9,42
